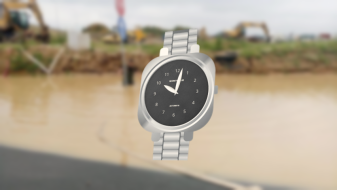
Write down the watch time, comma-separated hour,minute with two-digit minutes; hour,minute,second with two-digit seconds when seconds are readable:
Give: 10,02
